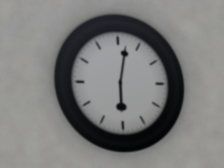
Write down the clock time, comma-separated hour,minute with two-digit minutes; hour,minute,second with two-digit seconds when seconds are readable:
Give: 6,02
